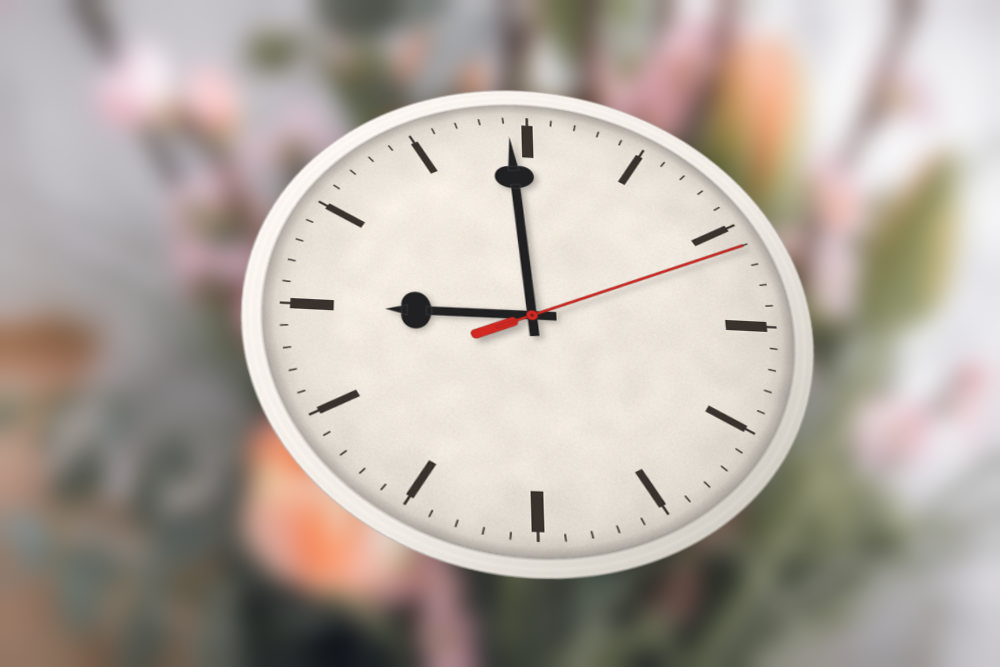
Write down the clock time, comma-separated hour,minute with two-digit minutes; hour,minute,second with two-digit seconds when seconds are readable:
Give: 8,59,11
